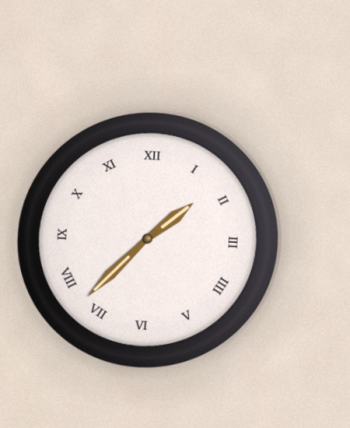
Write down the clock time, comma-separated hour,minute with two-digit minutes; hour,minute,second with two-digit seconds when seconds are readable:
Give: 1,37
